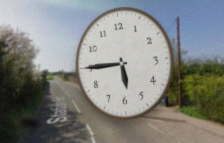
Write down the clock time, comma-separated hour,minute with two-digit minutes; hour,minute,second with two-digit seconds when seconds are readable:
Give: 5,45
